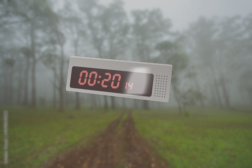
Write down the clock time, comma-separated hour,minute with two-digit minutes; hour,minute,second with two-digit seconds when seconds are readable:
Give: 0,20,14
